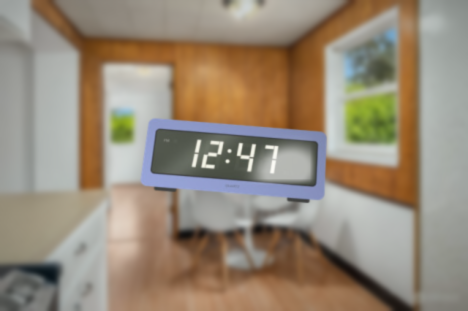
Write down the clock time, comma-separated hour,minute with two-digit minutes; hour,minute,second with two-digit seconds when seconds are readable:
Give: 12,47
